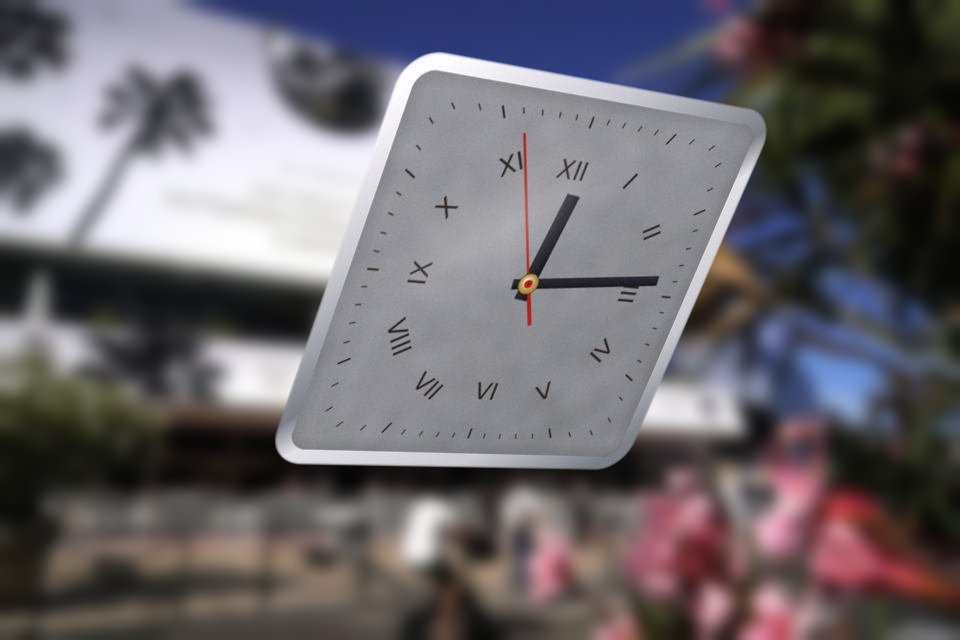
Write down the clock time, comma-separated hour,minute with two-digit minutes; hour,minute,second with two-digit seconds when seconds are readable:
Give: 12,13,56
